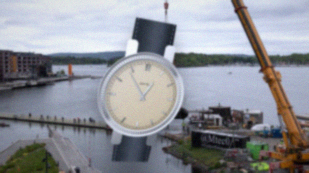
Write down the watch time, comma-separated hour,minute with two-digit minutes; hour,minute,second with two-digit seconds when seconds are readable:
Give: 12,54
